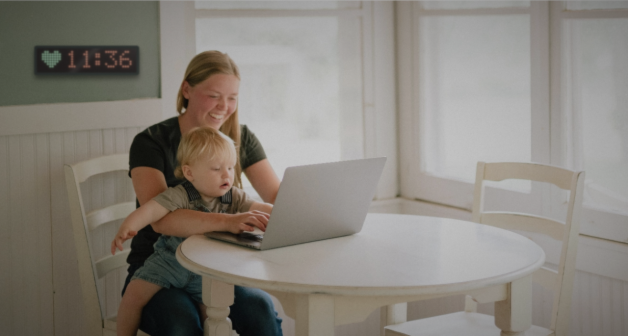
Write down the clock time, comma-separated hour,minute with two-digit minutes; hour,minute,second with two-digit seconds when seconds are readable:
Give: 11,36
